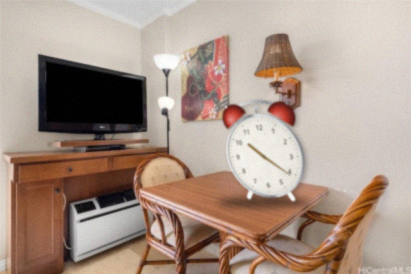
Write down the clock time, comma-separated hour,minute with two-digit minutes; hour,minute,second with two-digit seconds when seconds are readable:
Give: 10,21
